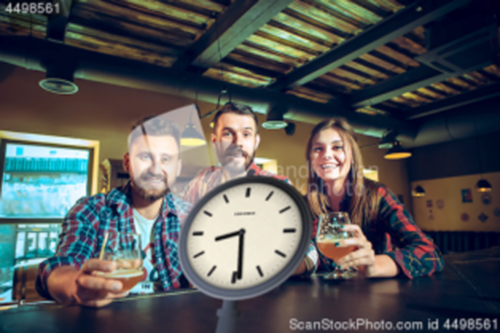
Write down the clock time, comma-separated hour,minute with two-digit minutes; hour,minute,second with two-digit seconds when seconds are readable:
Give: 8,29
